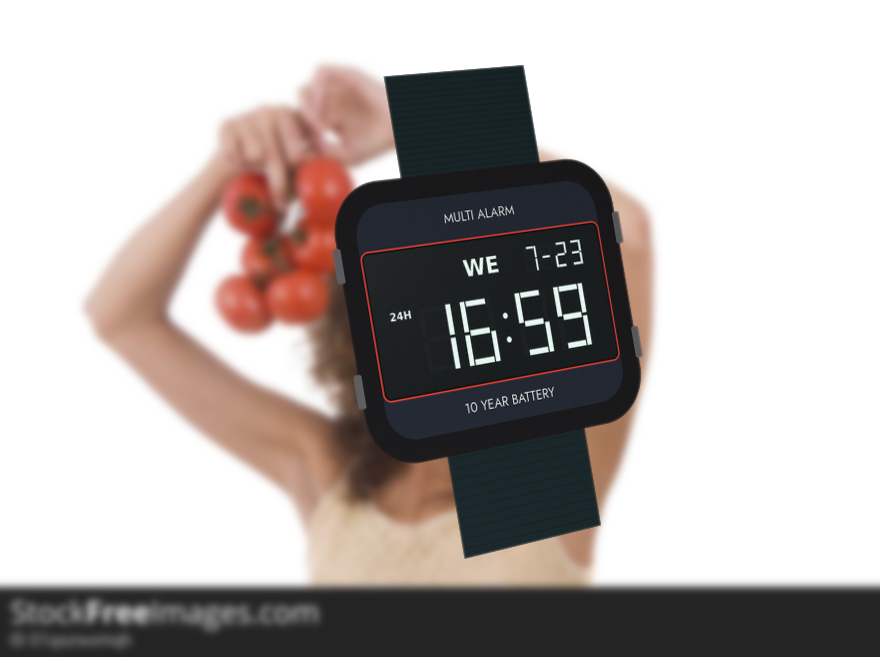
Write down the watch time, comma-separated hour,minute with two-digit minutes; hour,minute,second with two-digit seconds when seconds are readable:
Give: 16,59
